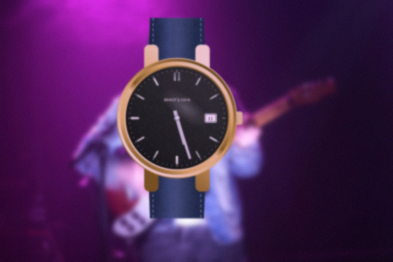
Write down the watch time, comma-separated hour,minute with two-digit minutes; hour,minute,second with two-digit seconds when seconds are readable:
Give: 5,27
